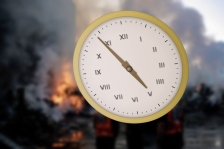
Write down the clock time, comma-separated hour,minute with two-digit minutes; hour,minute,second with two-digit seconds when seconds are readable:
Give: 4,54
